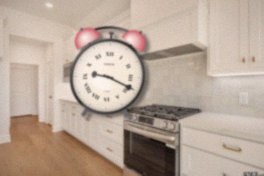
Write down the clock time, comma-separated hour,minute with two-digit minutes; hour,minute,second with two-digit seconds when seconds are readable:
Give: 9,19
